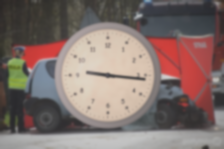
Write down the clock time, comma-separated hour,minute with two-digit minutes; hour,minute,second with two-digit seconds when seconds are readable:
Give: 9,16
